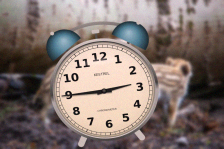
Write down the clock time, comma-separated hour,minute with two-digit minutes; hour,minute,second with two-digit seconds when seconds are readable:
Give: 2,45
